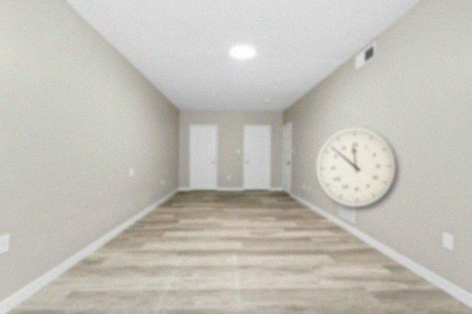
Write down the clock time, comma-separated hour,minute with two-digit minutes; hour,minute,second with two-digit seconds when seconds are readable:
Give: 11,52
